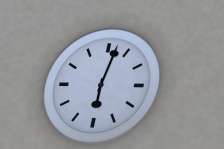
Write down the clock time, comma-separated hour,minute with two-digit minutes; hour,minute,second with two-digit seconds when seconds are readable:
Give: 6,02
